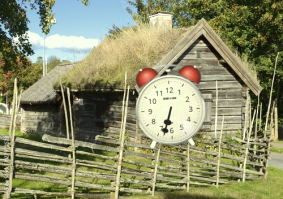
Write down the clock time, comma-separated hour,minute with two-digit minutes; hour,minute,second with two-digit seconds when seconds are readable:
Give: 6,33
